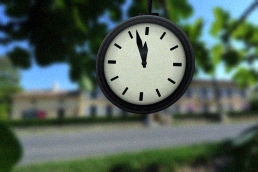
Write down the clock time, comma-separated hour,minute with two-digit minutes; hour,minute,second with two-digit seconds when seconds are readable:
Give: 11,57
